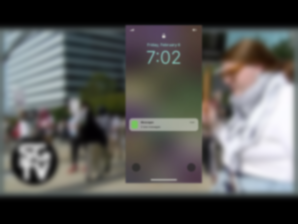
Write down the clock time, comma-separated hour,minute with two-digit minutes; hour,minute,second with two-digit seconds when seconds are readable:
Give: 7,02
